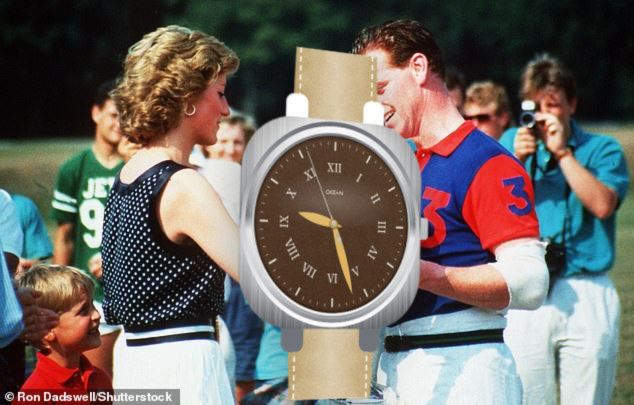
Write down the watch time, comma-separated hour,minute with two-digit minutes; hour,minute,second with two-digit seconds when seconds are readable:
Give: 9,26,56
